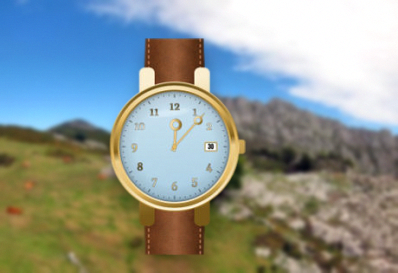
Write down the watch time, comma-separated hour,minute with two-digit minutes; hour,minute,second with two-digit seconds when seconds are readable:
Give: 12,07
